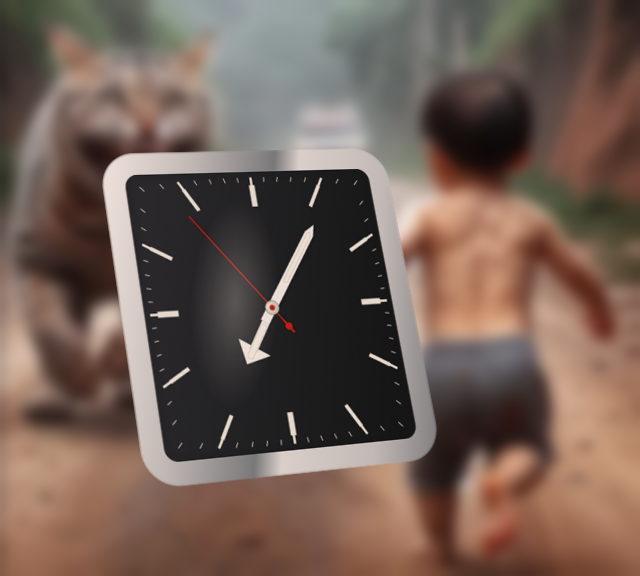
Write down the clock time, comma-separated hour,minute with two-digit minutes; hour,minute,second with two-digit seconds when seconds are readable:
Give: 7,05,54
